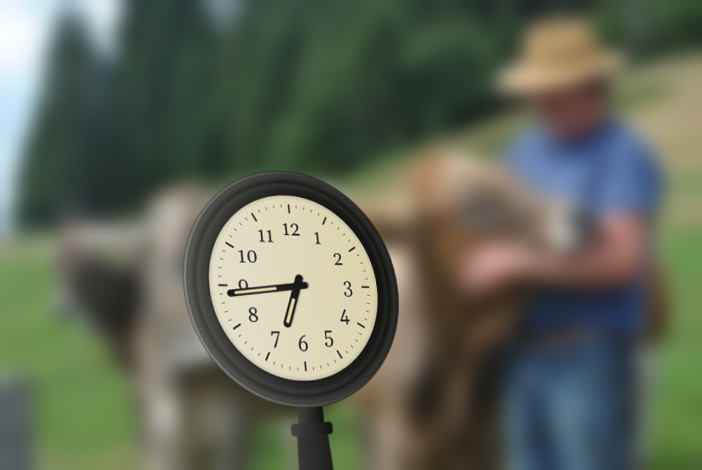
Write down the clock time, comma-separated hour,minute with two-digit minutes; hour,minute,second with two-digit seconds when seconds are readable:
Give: 6,44
